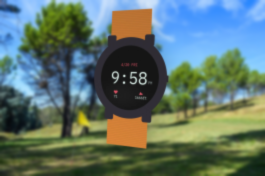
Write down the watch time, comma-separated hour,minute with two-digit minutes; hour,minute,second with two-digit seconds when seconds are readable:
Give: 9,58
